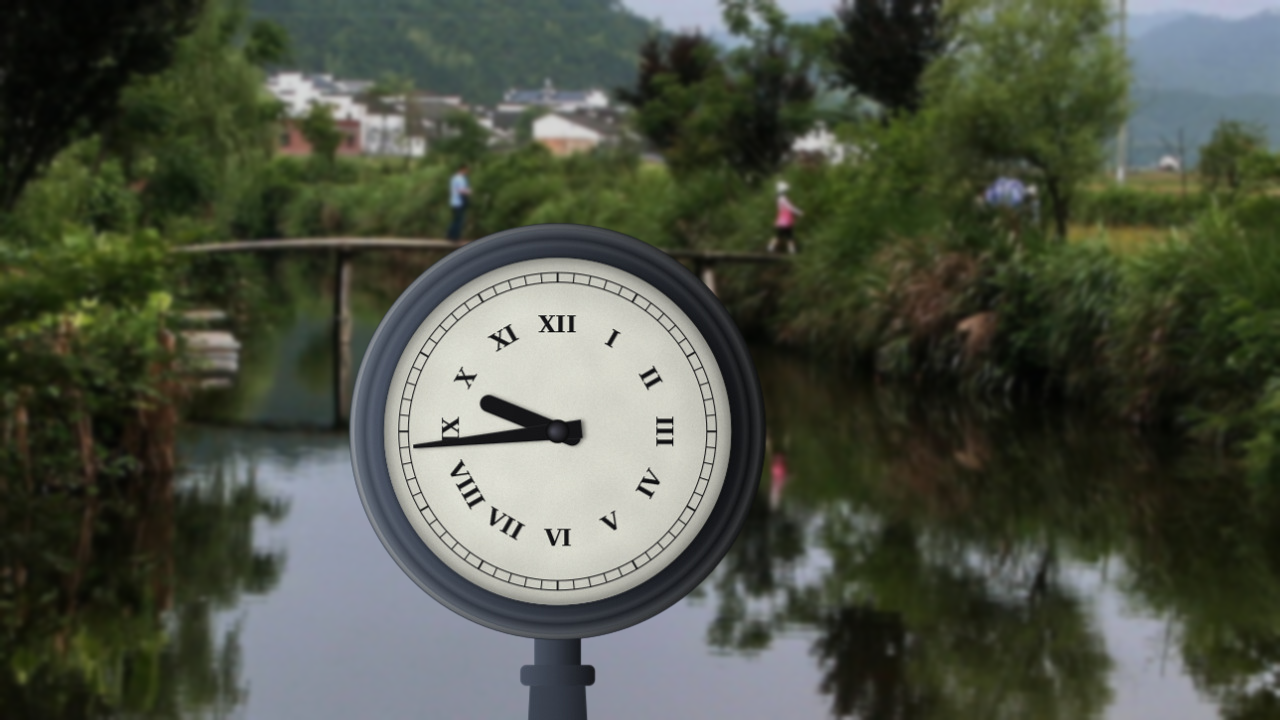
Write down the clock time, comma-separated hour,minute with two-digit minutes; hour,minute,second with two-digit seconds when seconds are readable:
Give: 9,44
